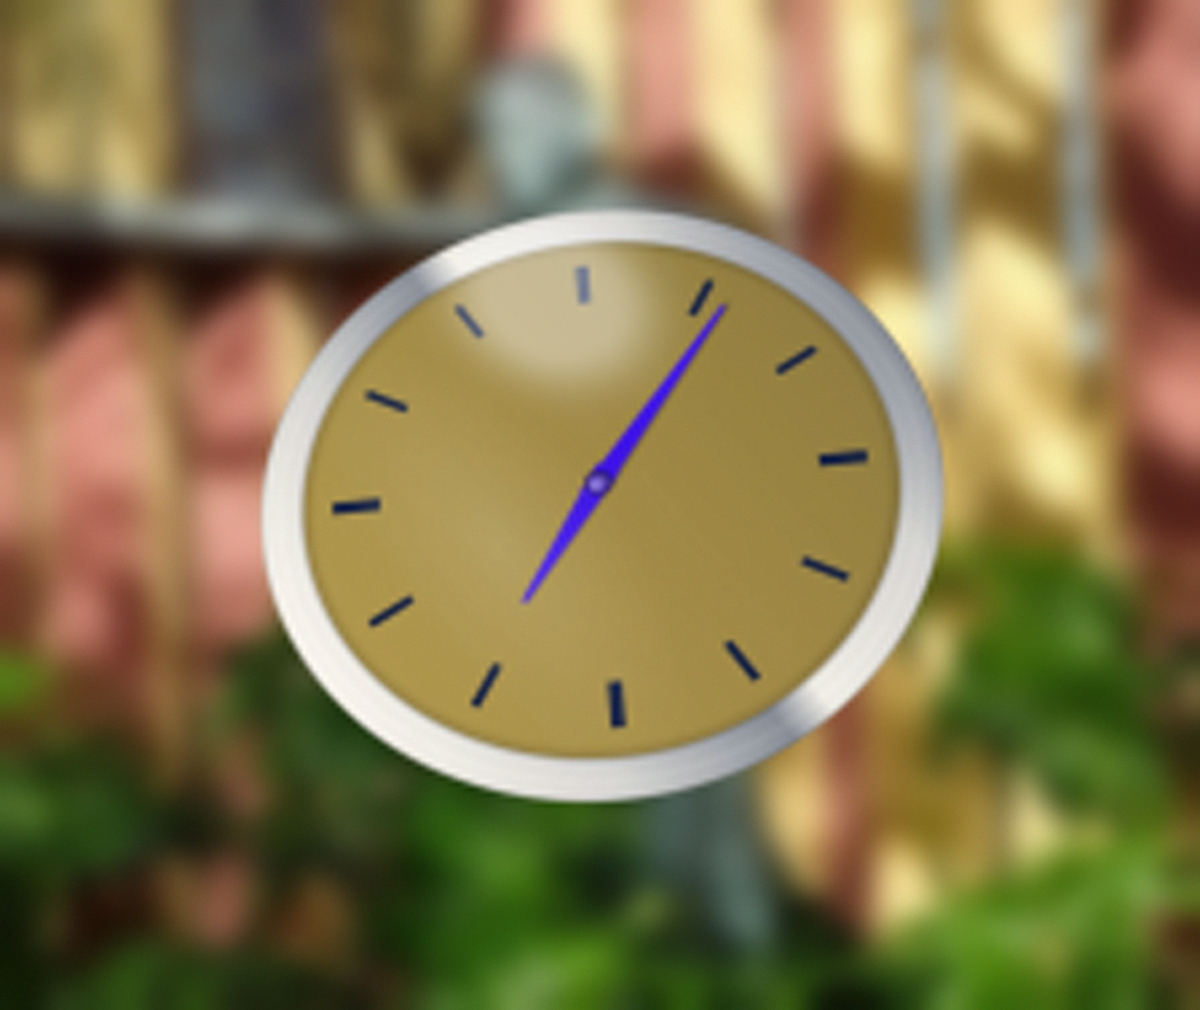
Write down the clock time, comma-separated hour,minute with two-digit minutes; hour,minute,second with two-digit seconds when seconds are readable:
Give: 7,06
